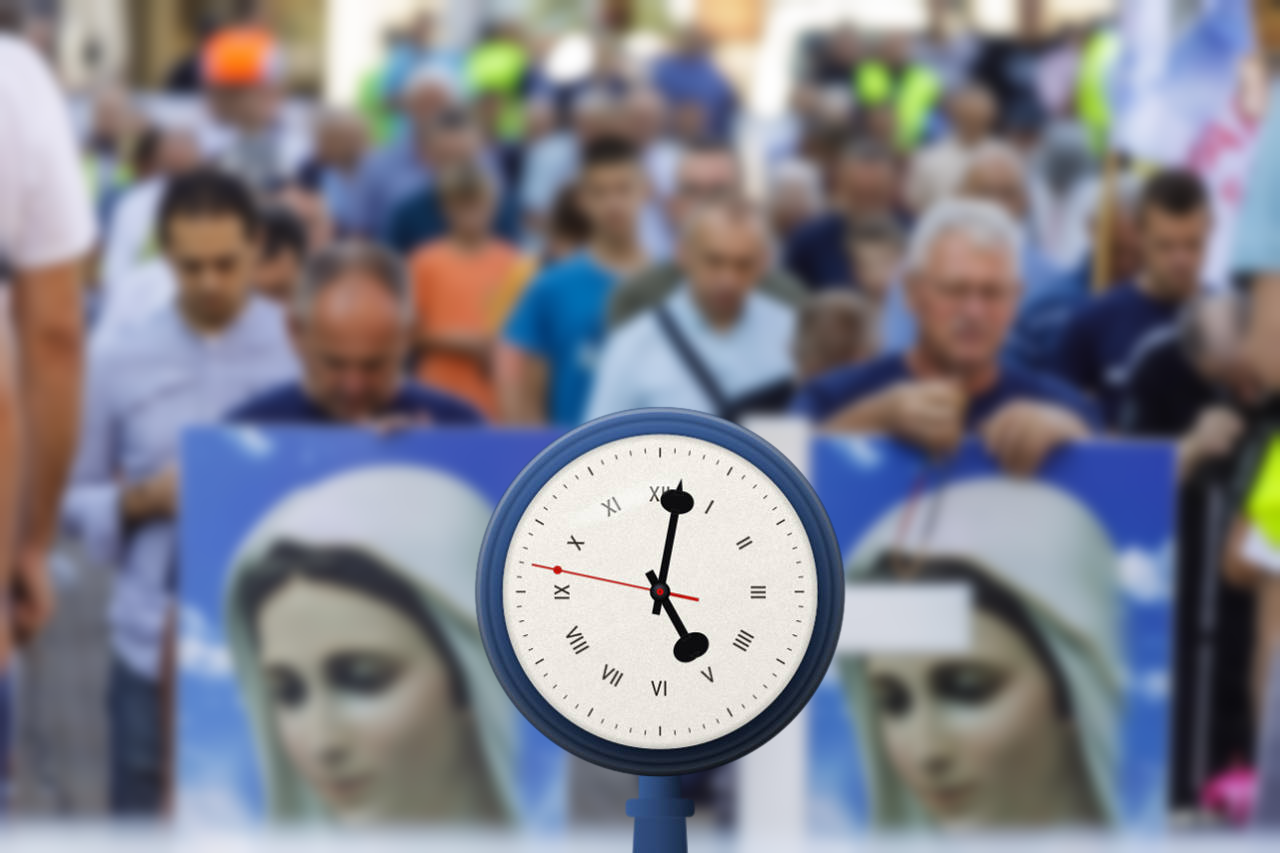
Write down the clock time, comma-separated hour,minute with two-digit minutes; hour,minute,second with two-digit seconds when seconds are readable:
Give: 5,01,47
